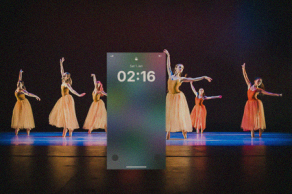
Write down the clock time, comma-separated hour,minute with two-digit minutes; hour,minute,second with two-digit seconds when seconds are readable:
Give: 2,16
